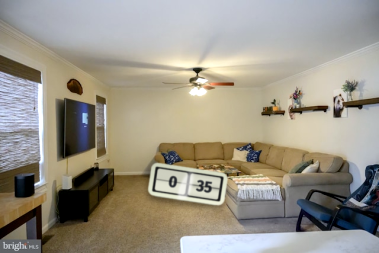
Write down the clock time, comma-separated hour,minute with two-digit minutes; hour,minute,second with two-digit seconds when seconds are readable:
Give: 0,35
